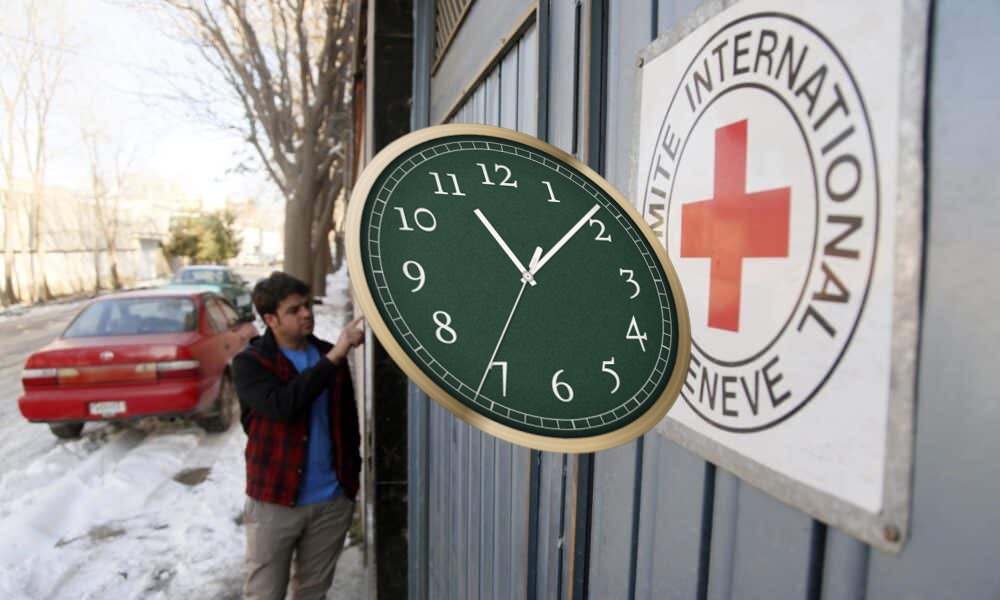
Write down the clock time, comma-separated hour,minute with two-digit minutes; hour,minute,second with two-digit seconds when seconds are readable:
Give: 11,08,36
